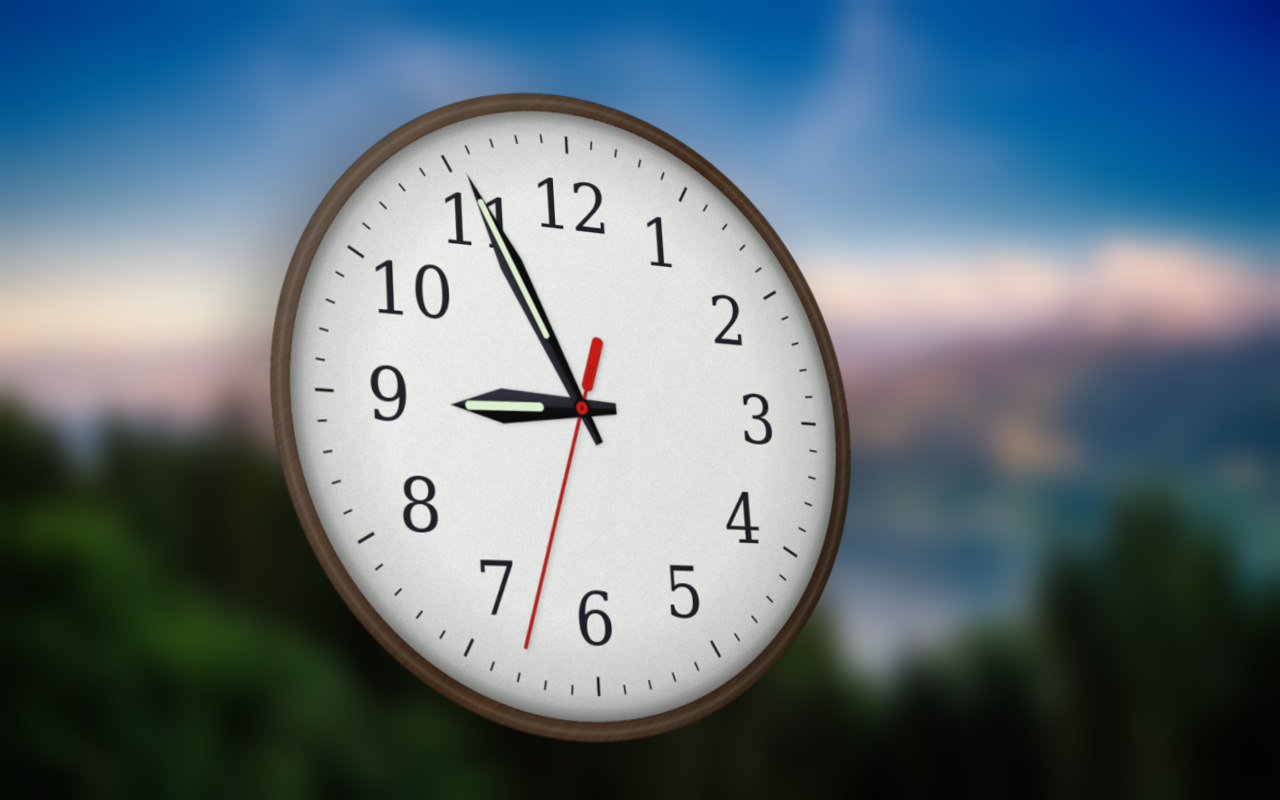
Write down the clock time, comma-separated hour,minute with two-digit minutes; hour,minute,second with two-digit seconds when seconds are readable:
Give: 8,55,33
